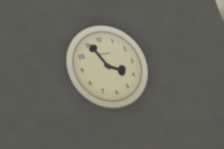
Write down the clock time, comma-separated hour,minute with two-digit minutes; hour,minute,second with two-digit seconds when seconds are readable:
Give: 3,56
